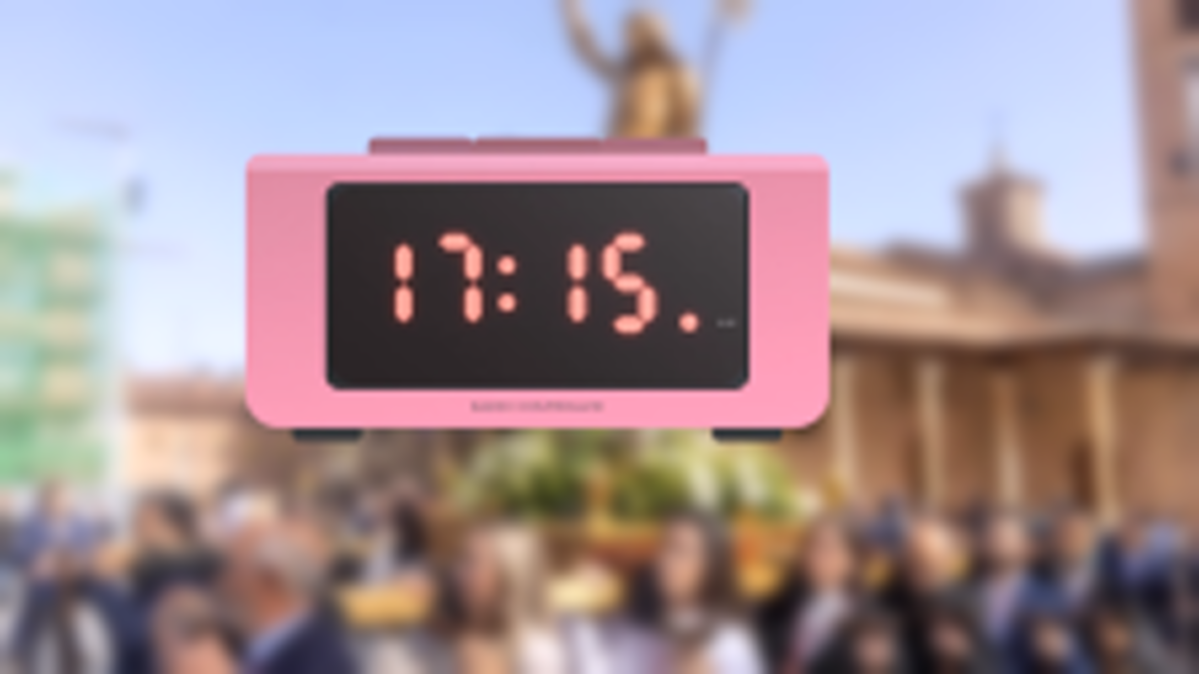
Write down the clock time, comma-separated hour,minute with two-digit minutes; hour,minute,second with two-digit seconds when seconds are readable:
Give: 17,15
